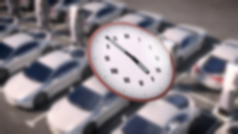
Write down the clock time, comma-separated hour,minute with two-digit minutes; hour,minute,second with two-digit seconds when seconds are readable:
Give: 4,53
